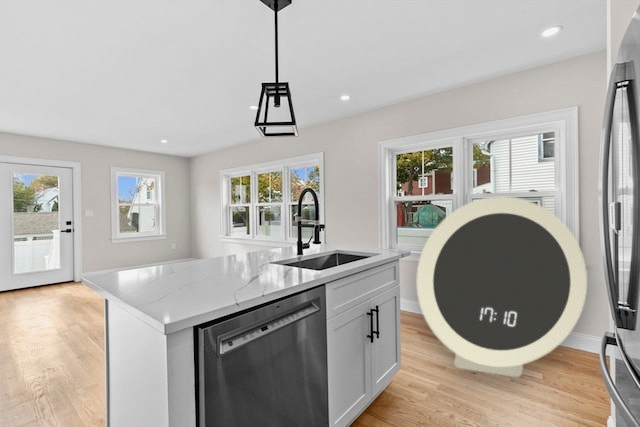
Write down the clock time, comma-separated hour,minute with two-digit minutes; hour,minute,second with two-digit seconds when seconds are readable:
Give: 17,10
